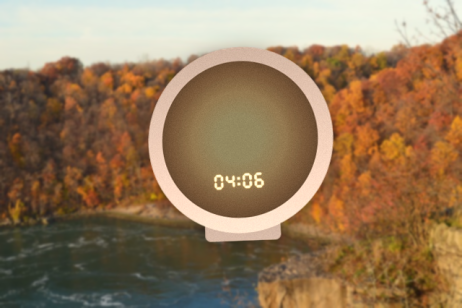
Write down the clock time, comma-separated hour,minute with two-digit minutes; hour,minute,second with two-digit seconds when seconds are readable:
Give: 4,06
